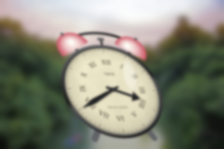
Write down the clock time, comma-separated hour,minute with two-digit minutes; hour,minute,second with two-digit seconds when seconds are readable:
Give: 3,40
